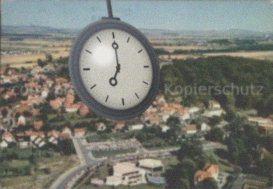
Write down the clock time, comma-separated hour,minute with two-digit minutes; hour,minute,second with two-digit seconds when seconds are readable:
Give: 7,00
